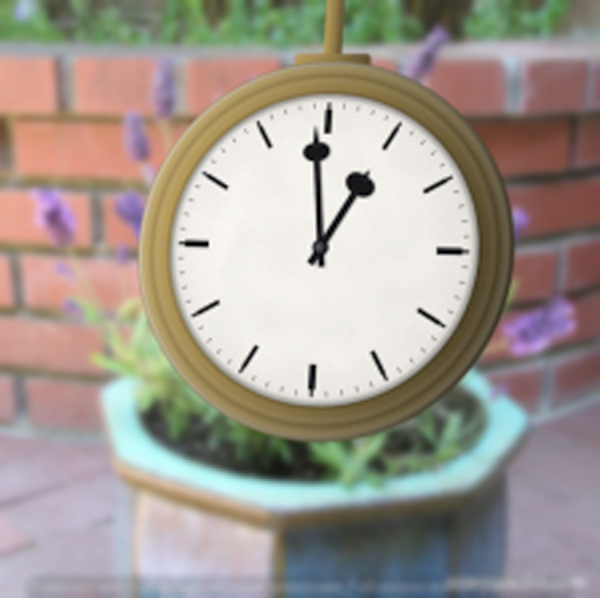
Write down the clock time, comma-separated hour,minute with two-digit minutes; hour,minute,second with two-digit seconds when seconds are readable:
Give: 12,59
